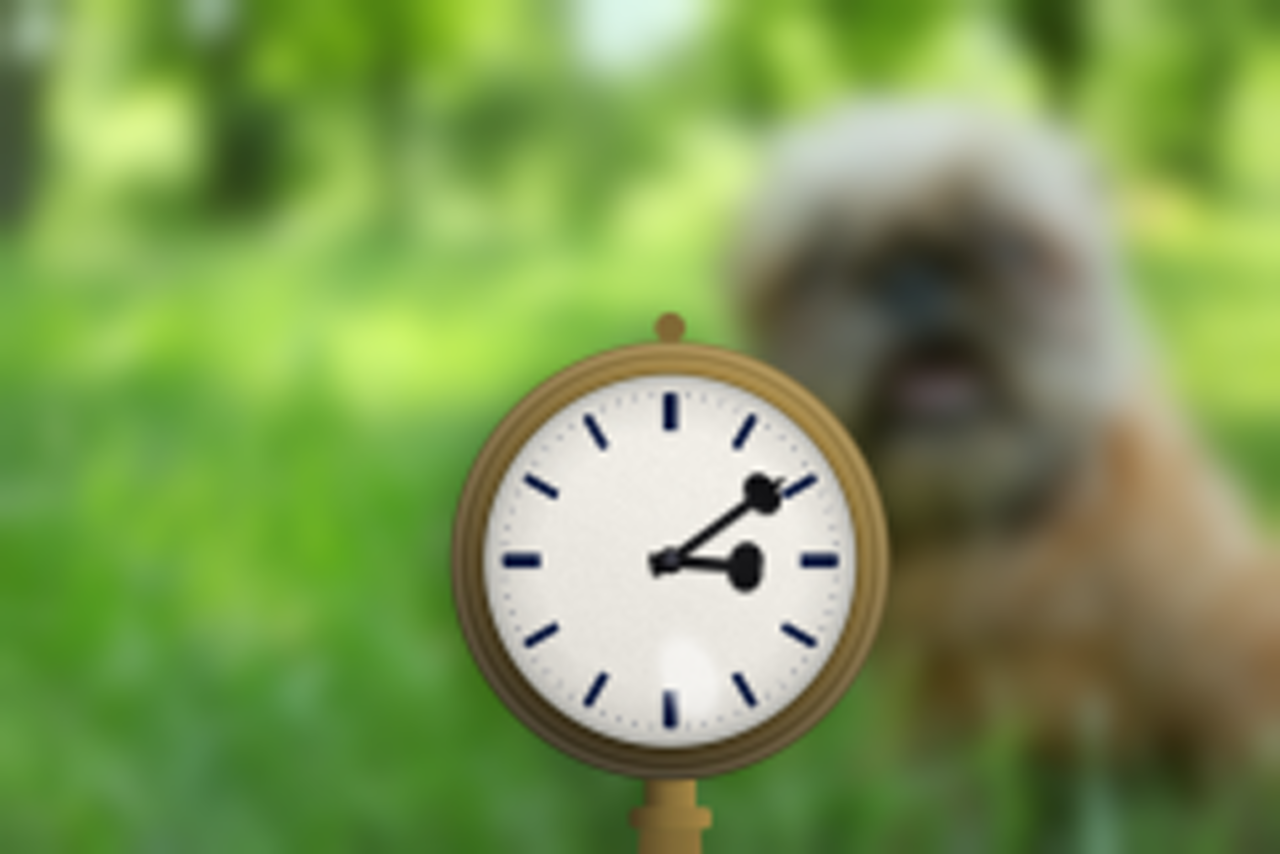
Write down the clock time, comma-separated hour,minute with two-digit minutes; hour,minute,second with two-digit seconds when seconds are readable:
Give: 3,09
